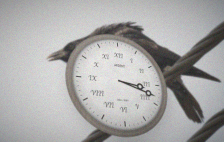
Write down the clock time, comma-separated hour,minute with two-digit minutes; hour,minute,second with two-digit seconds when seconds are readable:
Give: 3,18
